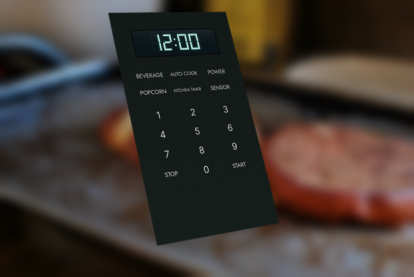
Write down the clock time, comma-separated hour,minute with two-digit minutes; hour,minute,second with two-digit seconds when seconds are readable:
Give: 12,00
